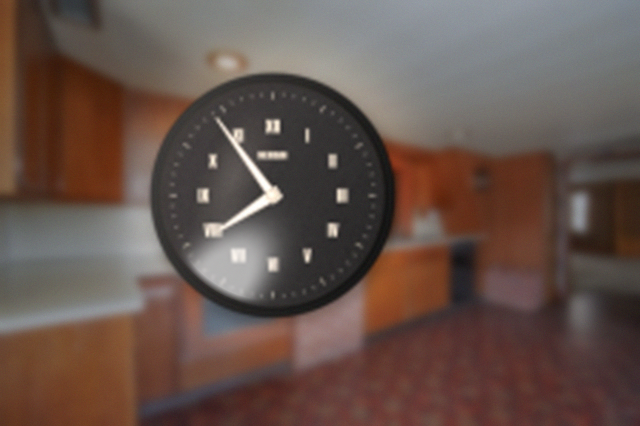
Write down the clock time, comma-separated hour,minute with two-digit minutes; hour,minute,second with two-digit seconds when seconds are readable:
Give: 7,54
